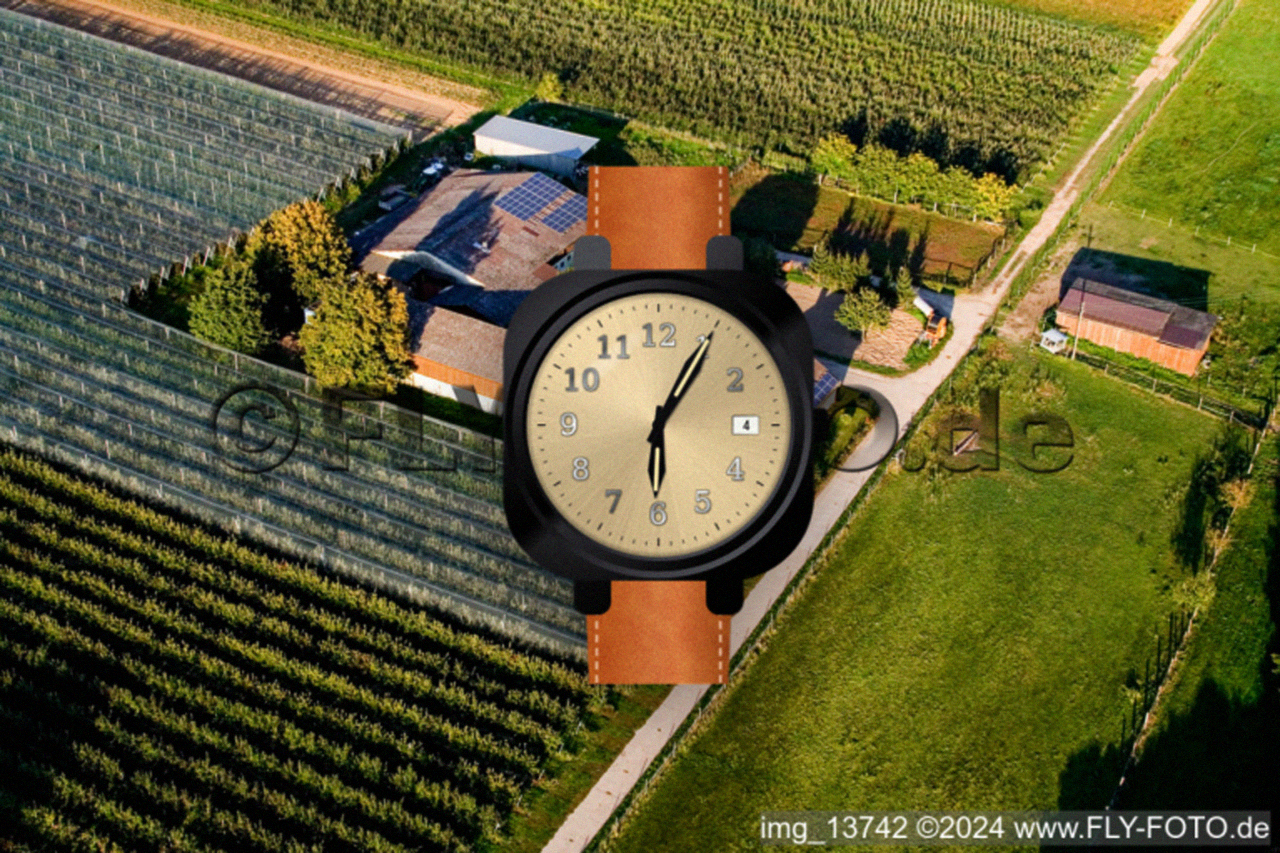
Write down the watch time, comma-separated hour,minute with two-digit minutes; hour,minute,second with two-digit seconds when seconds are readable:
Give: 6,05
